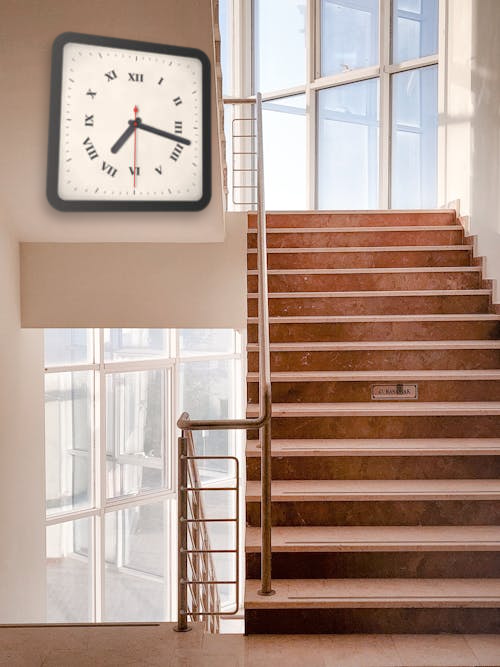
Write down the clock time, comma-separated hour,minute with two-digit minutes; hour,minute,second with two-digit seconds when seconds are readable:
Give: 7,17,30
